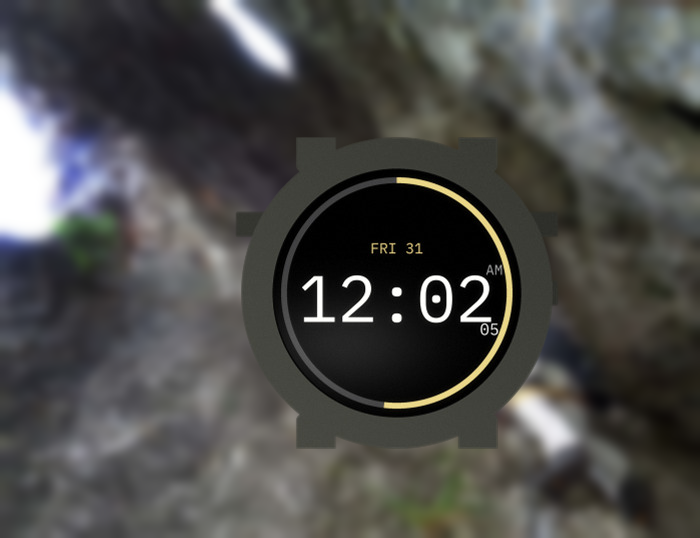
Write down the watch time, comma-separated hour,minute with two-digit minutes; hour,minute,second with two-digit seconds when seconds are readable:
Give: 12,02,05
